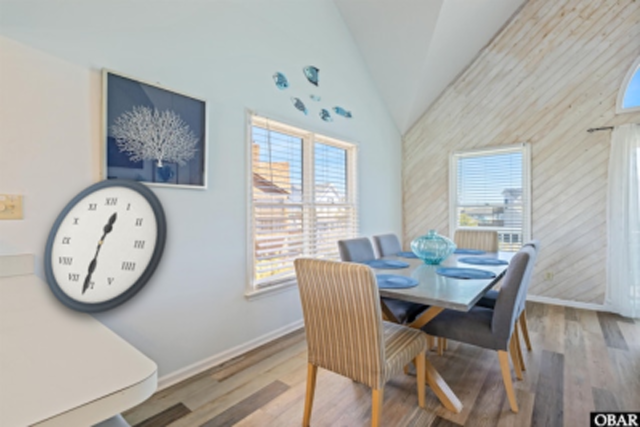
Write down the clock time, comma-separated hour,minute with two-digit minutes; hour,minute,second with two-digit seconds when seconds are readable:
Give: 12,31
